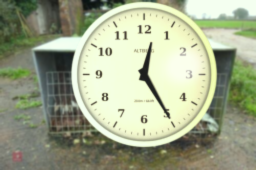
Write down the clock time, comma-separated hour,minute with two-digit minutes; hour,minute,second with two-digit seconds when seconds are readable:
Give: 12,25
